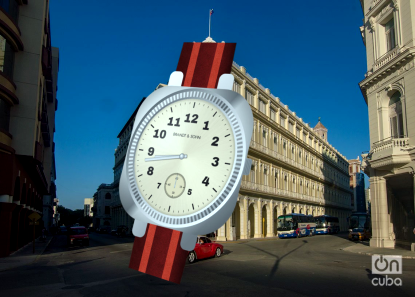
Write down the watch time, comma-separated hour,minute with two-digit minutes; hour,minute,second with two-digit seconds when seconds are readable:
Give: 8,43
